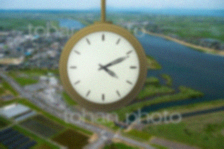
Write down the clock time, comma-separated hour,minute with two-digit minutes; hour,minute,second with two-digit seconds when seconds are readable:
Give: 4,11
